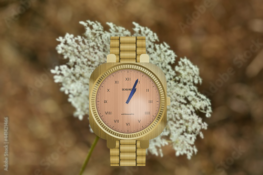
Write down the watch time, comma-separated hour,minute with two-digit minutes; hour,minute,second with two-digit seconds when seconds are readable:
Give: 1,04
